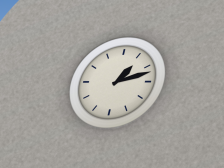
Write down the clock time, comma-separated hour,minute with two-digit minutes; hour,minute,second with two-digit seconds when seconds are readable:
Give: 1,12
